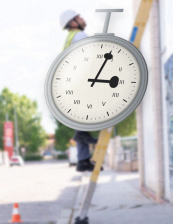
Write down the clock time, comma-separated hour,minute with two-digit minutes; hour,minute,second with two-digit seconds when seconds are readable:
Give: 3,03
